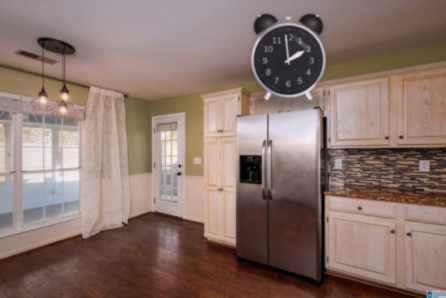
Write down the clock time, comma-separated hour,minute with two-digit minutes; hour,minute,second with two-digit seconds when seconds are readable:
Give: 1,59
